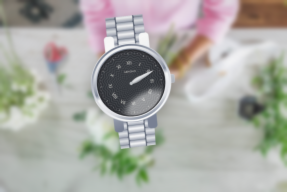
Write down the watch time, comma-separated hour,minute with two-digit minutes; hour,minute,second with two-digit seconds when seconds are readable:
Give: 2,11
